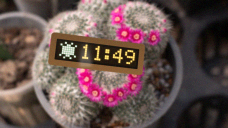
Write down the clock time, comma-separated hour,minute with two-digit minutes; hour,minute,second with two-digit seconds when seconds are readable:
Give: 11,49
